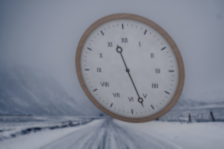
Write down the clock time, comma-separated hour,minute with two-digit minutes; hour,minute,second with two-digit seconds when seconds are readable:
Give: 11,27
